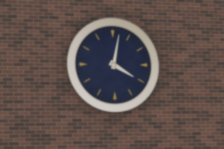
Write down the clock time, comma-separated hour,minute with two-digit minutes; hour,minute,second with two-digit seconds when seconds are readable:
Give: 4,02
